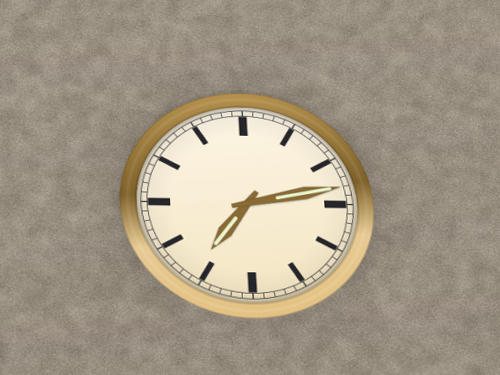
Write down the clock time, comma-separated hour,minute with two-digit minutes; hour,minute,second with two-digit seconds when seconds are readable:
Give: 7,13
